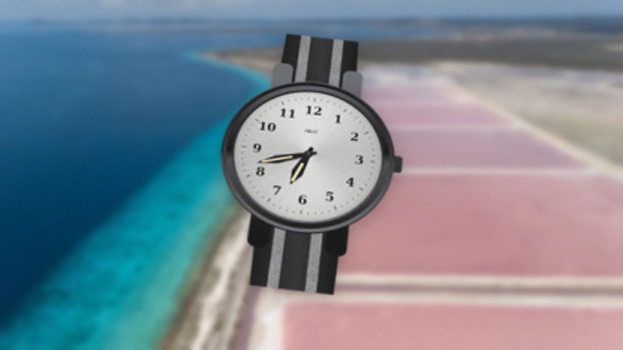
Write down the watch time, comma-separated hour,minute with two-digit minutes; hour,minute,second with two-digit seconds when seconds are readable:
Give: 6,42
